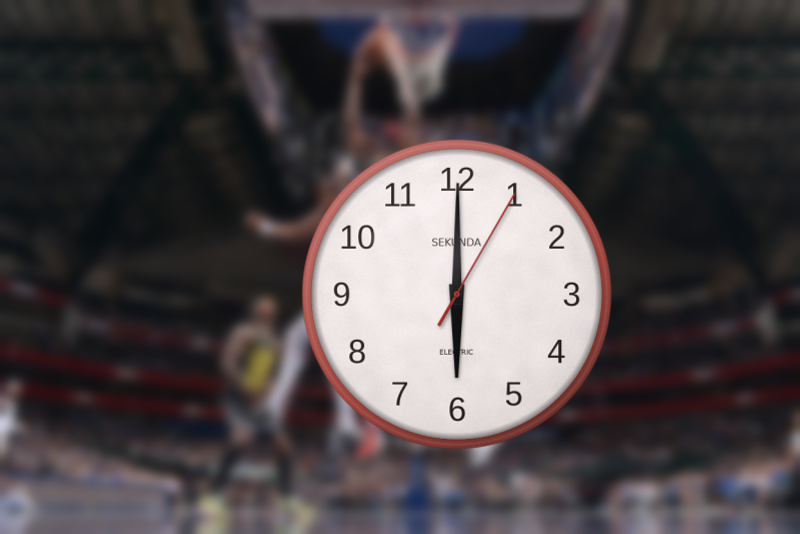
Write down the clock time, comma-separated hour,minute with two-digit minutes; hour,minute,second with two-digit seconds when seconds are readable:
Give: 6,00,05
